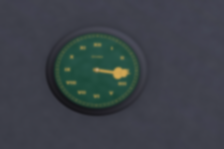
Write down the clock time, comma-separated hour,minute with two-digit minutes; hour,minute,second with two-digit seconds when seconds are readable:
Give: 3,16
